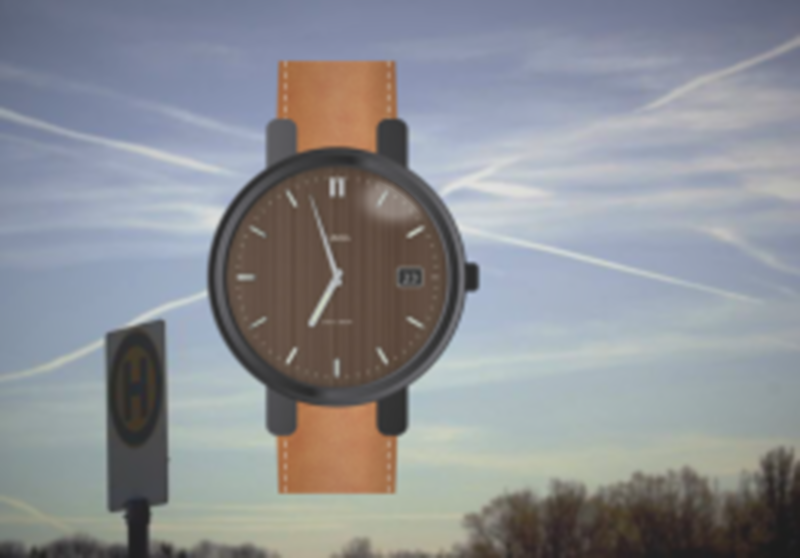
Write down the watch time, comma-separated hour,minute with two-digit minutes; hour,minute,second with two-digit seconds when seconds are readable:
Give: 6,57
